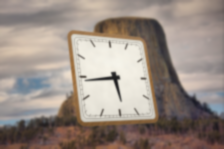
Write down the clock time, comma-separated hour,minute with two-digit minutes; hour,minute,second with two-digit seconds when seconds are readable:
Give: 5,44
